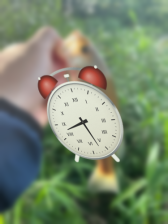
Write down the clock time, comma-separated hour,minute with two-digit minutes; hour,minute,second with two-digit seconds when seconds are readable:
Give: 8,27
